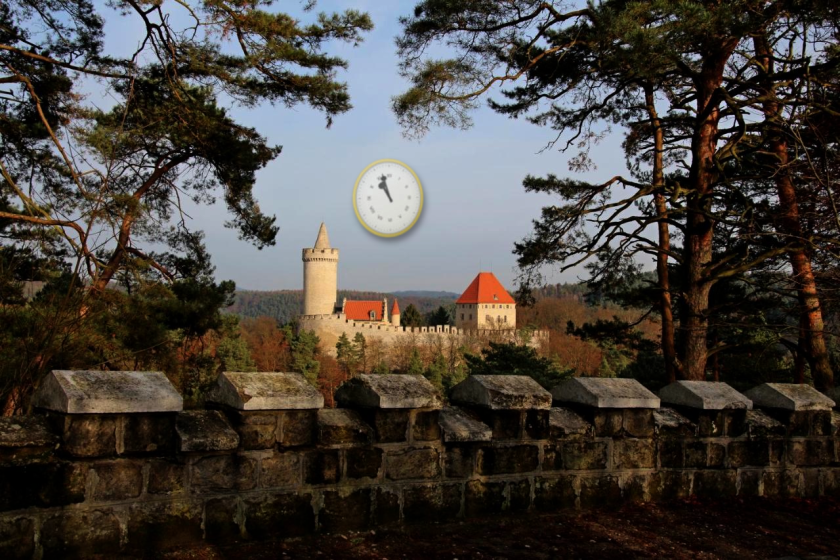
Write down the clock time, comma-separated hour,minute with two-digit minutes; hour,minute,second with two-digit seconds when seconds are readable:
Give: 10,57
